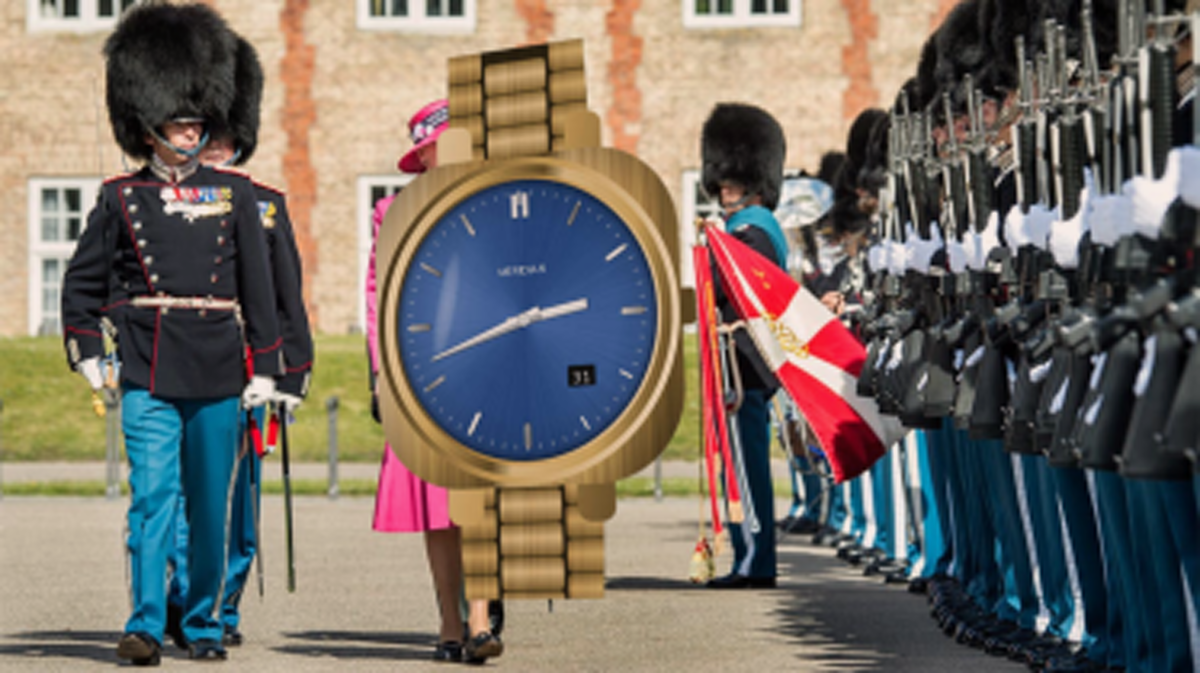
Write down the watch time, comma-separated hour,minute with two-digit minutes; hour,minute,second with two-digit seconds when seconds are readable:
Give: 2,42
